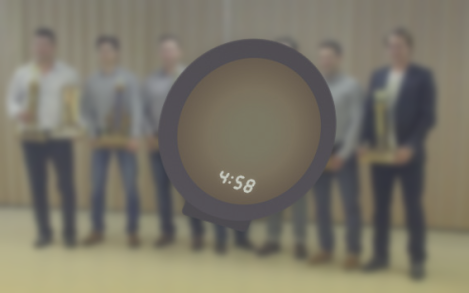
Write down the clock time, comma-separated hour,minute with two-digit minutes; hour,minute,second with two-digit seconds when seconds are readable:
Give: 4,58
